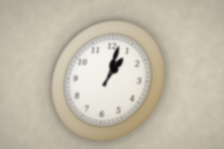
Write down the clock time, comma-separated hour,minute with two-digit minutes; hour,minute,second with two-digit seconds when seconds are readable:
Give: 1,02
